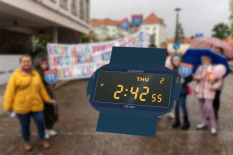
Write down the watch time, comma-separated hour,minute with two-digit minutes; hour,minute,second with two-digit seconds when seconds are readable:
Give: 2,42,55
